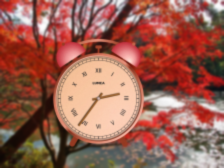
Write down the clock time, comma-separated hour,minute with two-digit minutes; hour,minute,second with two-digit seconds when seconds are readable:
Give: 2,36
